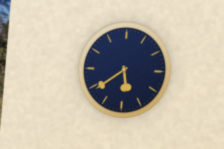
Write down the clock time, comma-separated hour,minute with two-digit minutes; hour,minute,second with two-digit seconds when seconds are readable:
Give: 5,39
